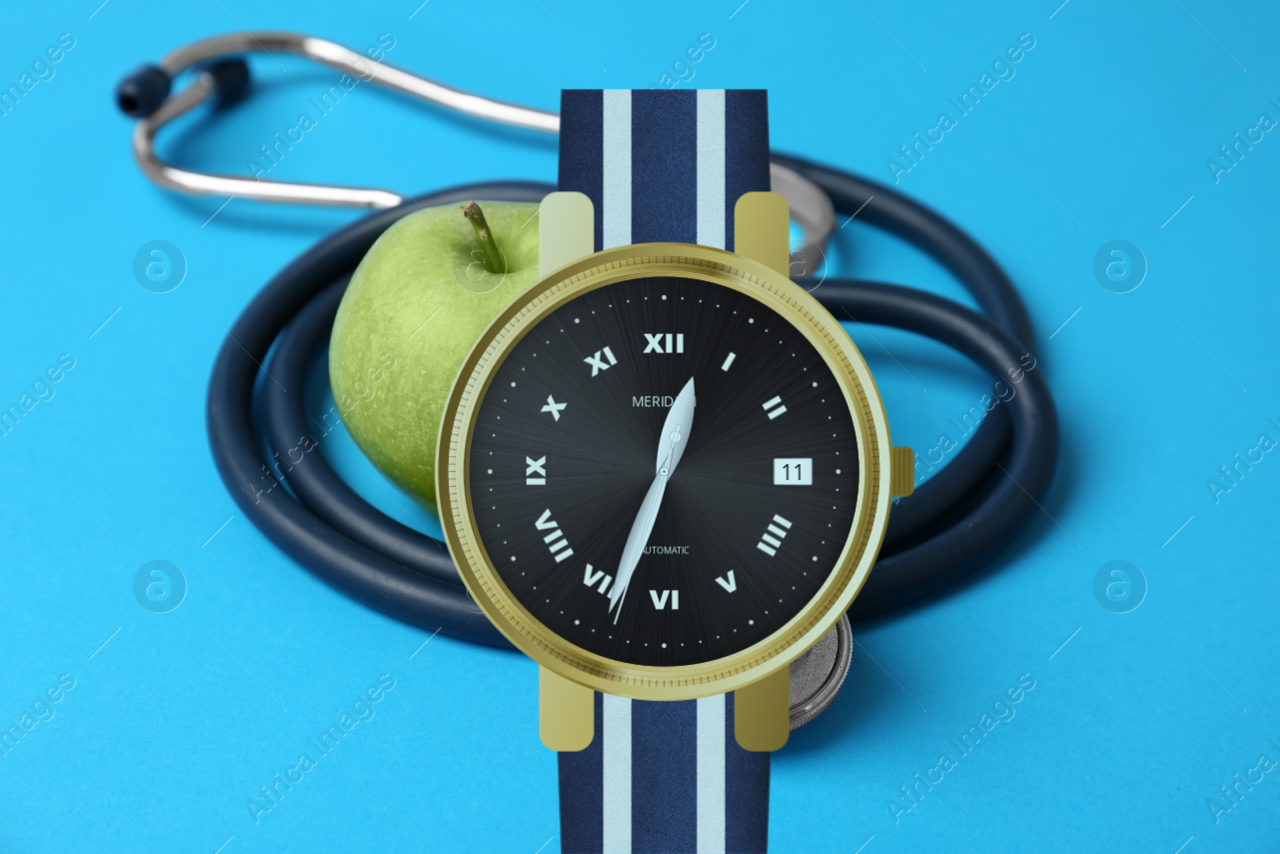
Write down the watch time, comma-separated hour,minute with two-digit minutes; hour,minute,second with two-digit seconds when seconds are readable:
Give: 12,33,33
